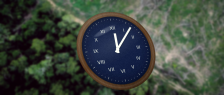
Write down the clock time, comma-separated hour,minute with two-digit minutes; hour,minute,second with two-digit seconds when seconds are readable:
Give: 12,07
